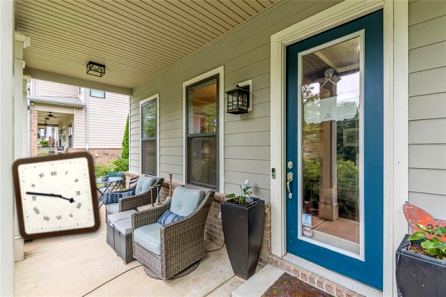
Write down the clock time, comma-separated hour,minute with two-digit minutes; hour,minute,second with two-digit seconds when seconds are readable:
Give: 3,47
